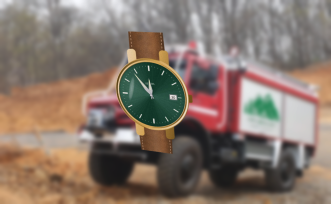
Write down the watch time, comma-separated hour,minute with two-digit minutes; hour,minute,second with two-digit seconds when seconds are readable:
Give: 11,54
